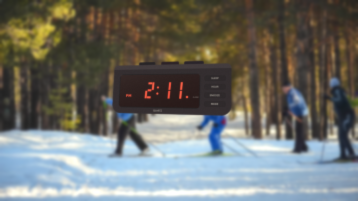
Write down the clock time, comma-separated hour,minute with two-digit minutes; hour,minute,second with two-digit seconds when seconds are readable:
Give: 2,11
